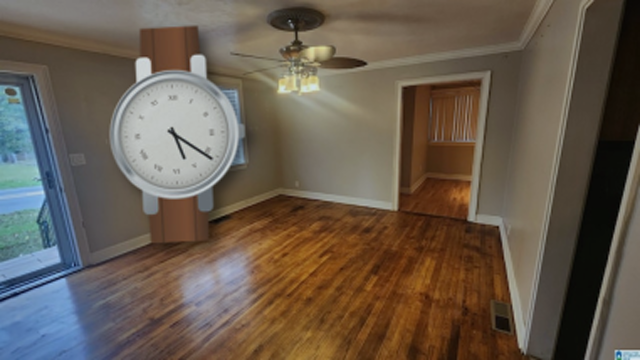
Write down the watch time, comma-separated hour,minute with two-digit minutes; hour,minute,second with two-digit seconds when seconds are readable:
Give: 5,21
